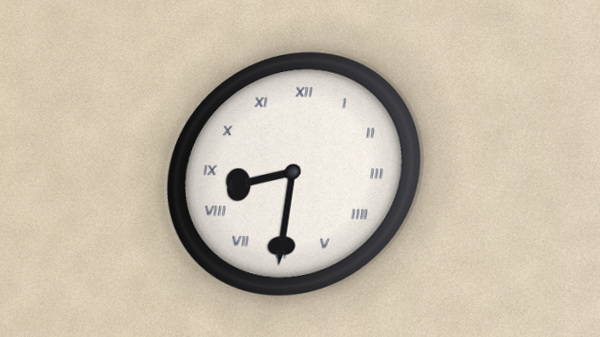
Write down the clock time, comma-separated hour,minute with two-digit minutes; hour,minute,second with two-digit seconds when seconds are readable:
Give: 8,30
